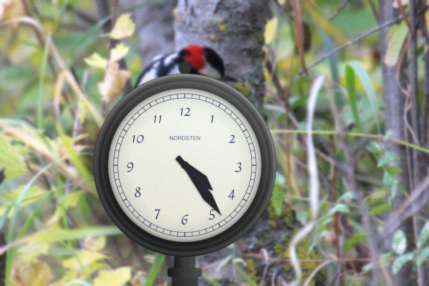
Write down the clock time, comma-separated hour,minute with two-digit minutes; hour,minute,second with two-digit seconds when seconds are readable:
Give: 4,24
